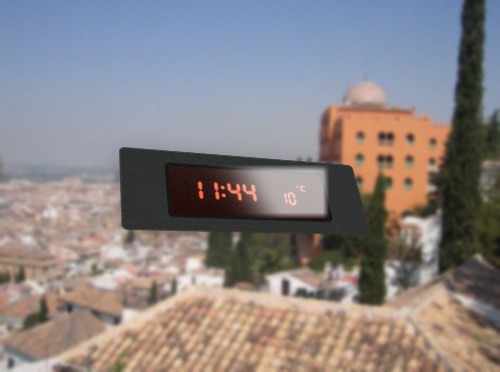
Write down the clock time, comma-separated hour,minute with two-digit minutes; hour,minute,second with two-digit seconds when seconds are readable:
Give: 11,44
